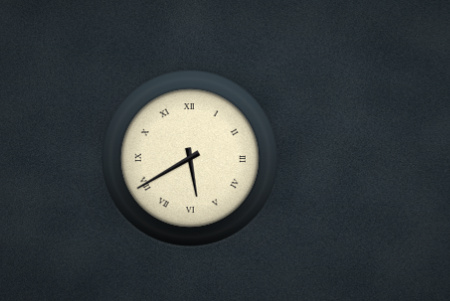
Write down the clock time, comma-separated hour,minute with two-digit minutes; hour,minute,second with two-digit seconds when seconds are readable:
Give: 5,40
